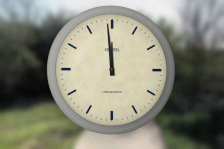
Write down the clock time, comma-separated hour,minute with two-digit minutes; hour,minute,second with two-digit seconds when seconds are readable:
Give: 11,59
